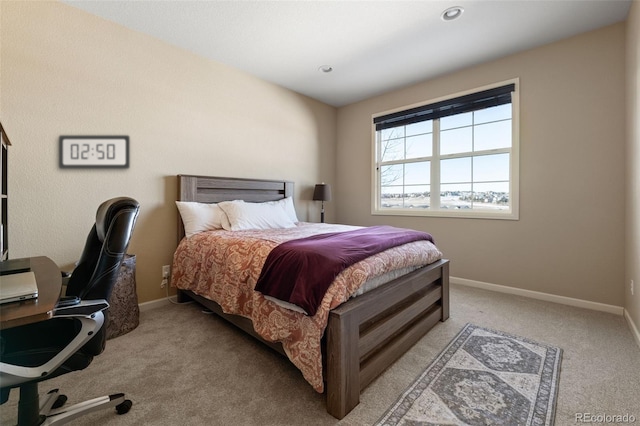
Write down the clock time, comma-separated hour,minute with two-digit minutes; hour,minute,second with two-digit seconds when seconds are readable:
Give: 2,50
